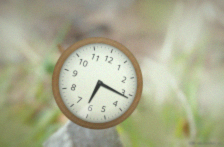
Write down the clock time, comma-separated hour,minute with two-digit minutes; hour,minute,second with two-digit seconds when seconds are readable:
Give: 6,16
